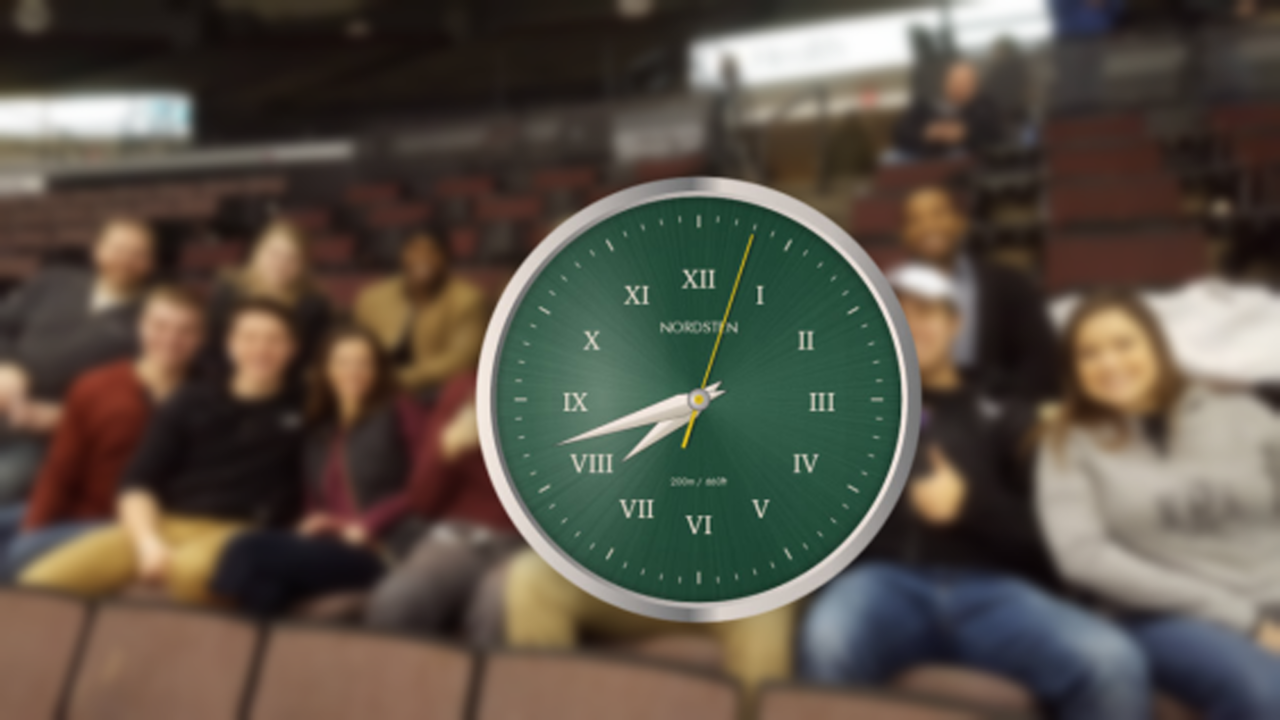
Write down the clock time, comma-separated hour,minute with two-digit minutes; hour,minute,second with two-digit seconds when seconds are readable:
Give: 7,42,03
